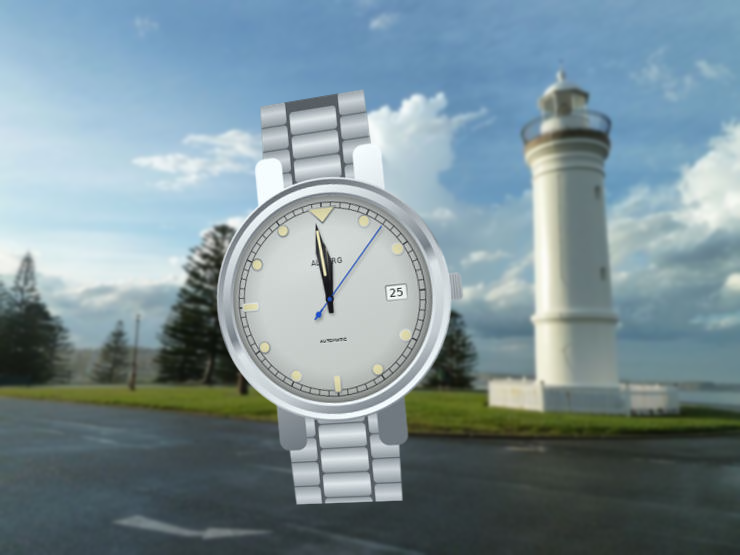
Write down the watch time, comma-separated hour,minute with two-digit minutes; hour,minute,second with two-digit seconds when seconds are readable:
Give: 11,59,07
